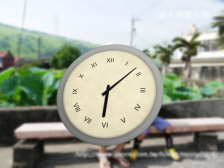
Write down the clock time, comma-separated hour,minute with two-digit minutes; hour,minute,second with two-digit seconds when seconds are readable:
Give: 6,08
